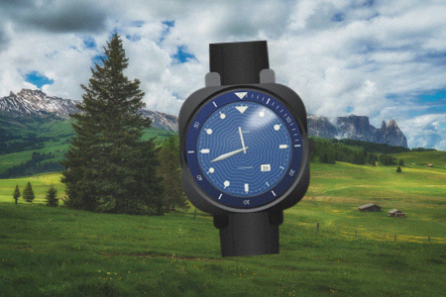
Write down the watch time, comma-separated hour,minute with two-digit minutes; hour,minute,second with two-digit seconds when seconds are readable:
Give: 11,42
